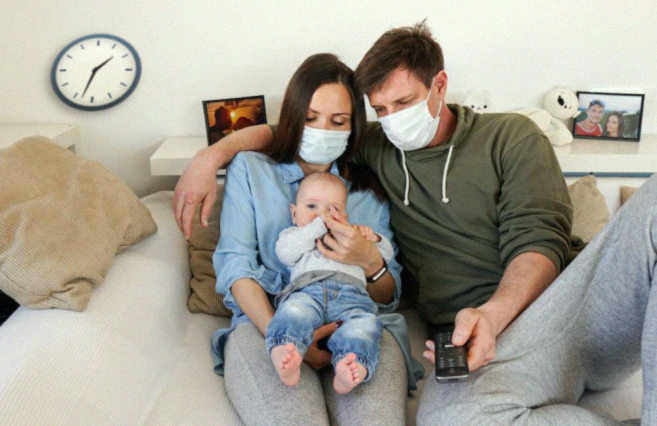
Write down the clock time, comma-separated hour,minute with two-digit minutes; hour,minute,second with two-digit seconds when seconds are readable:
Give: 1,33
